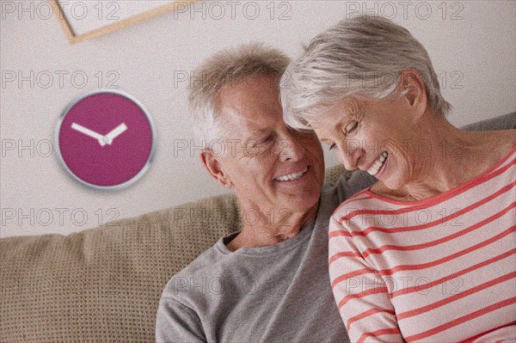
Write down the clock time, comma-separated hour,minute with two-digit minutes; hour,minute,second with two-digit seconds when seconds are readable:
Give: 1,49
